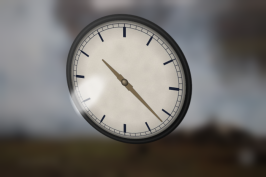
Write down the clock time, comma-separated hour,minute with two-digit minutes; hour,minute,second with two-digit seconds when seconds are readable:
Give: 10,22
